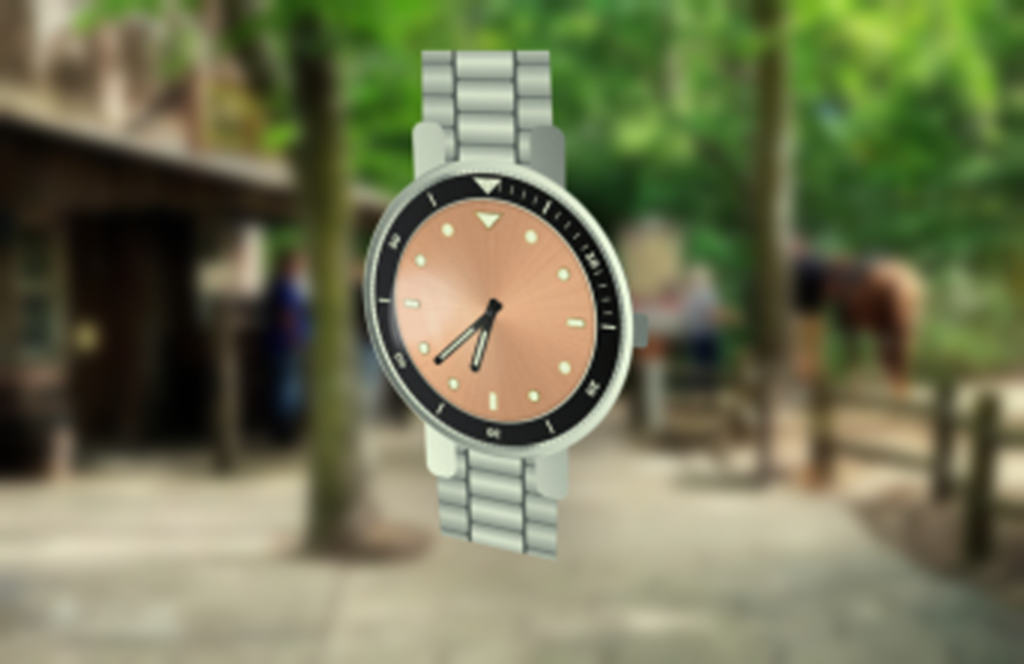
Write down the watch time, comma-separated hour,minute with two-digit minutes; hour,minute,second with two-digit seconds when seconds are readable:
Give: 6,38
